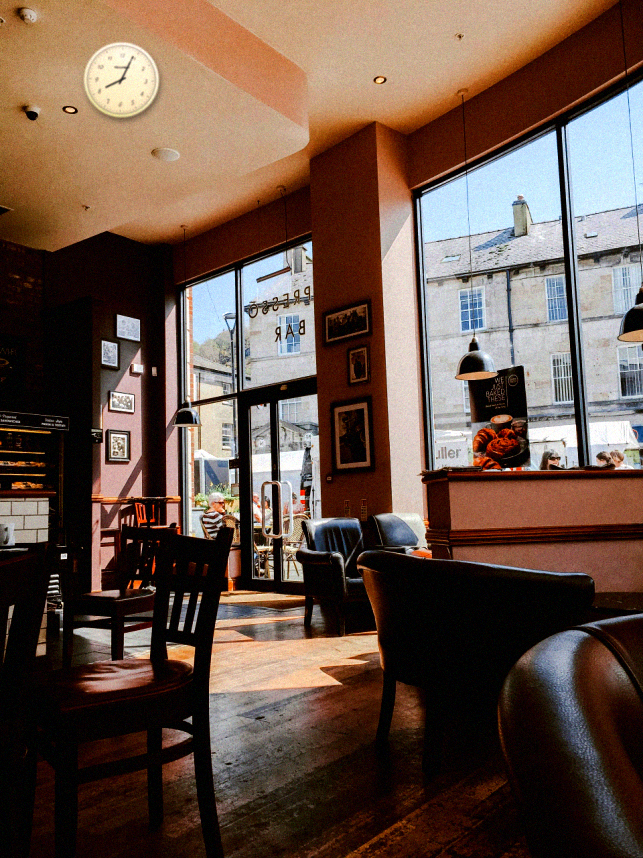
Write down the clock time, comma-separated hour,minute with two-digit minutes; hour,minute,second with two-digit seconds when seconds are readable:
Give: 8,04
